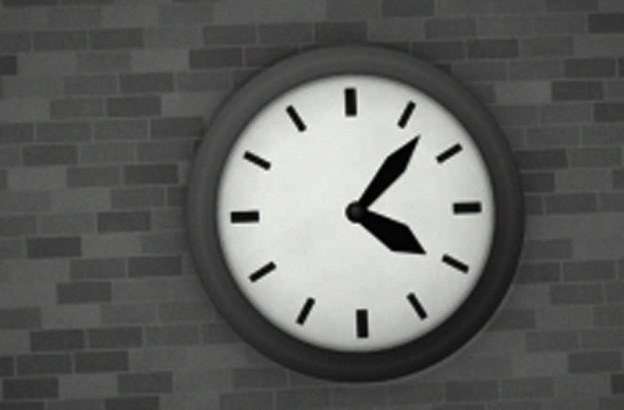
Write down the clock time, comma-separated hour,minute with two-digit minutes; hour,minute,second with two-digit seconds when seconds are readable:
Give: 4,07
